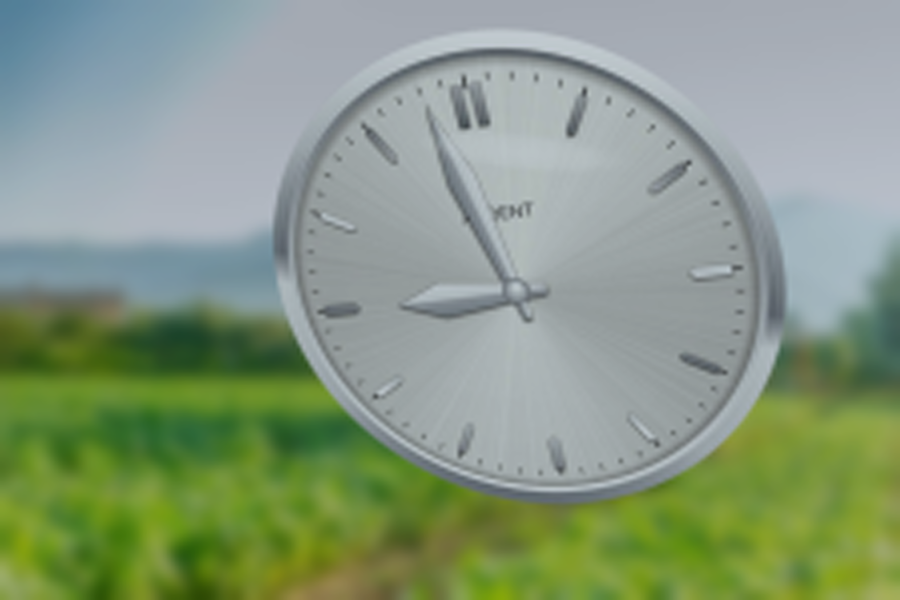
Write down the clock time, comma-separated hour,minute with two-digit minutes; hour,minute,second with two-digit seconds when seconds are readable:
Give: 8,58
